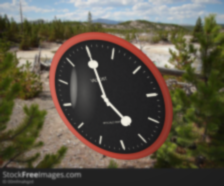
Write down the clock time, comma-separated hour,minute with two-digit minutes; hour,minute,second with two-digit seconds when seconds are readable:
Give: 5,00
